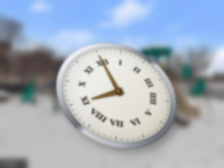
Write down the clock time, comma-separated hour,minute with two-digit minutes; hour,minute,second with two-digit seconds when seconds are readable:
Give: 9,00
